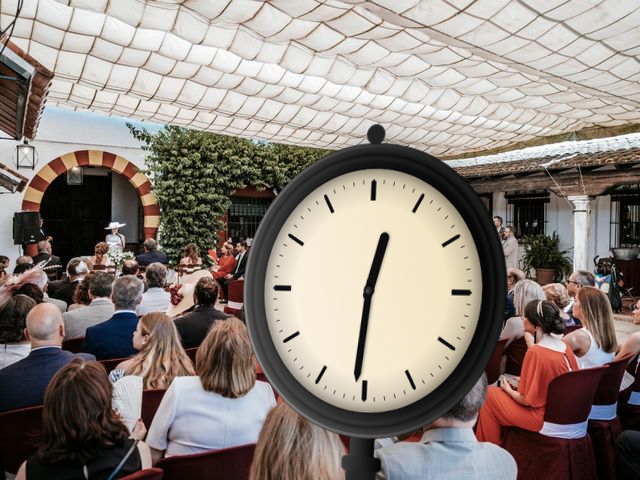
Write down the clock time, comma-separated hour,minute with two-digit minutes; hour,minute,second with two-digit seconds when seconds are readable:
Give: 12,31
